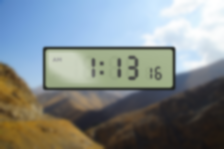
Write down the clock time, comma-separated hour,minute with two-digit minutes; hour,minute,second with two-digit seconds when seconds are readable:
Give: 1,13,16
